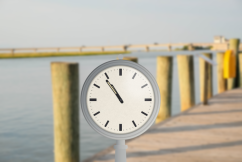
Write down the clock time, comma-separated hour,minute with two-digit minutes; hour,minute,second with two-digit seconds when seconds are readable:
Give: 10,54
